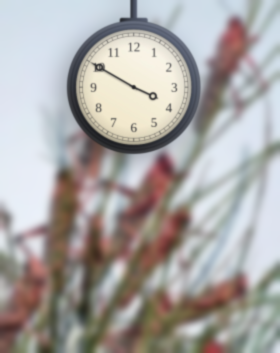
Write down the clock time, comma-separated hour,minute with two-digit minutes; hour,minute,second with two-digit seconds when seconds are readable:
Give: 3,50
